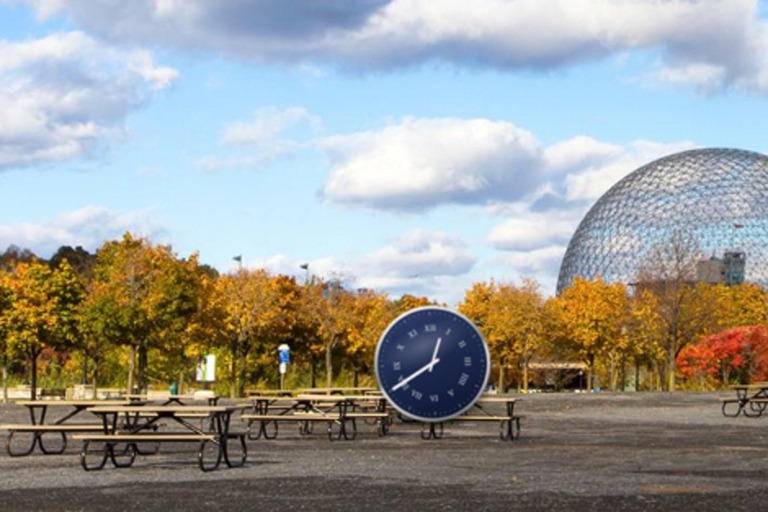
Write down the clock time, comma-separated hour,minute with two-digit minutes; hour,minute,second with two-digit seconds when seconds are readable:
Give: 12,40
